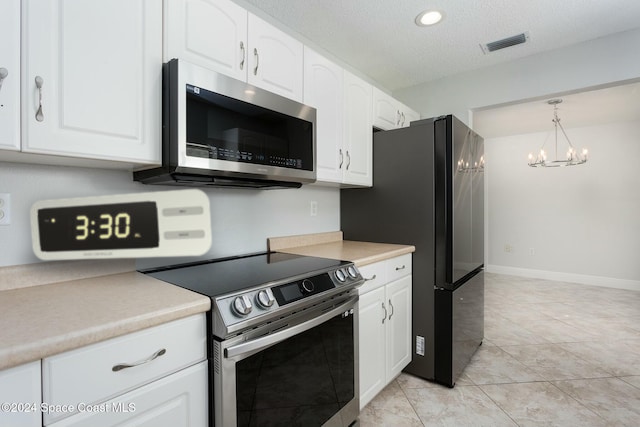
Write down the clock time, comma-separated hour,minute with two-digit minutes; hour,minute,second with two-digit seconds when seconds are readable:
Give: 3,30
